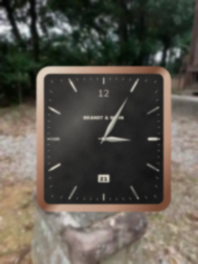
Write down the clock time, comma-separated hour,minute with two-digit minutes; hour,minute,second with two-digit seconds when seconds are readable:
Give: 3,05
